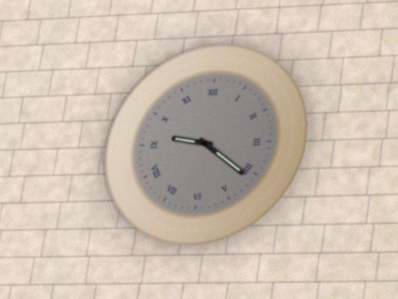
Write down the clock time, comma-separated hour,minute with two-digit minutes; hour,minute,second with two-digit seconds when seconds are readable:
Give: 9,21
